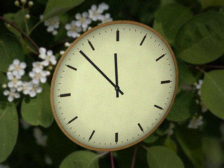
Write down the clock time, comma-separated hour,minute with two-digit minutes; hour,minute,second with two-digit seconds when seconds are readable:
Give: 11,53
